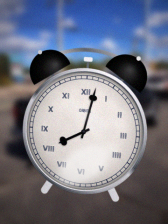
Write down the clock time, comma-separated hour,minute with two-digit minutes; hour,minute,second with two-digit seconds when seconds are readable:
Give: 8,02
